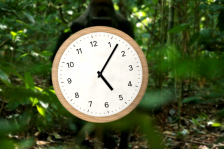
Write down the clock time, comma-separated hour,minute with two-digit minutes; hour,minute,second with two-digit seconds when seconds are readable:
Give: 5,07
